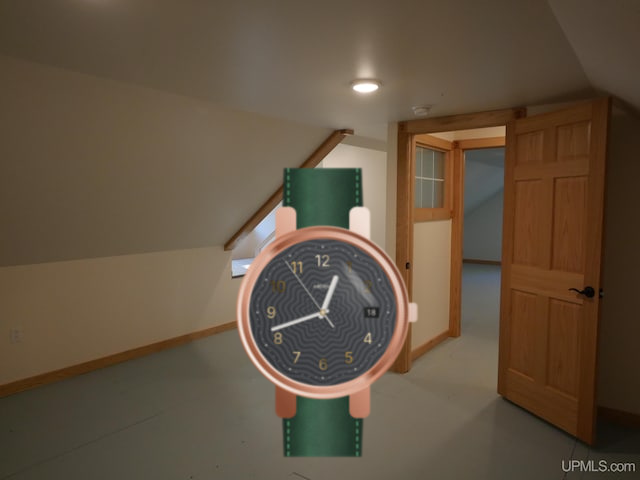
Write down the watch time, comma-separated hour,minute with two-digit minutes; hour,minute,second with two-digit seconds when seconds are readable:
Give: 12,41,54
